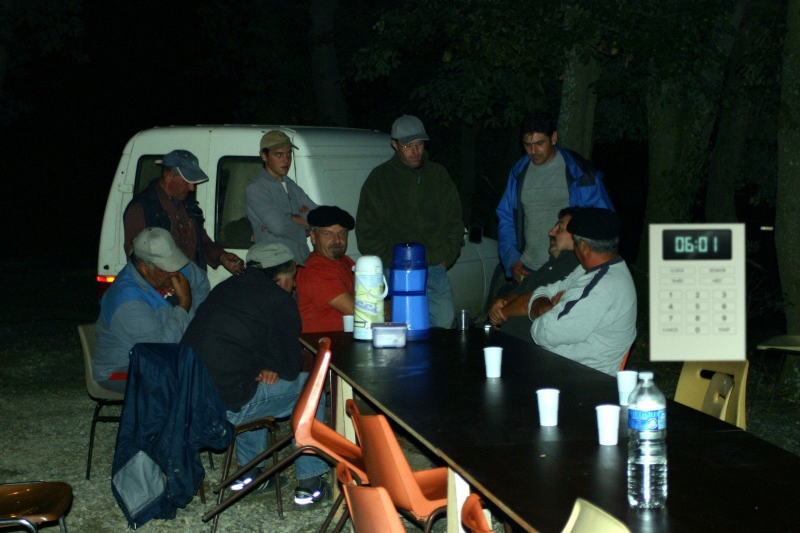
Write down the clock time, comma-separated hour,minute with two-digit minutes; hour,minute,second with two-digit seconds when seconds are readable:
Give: 6,01
